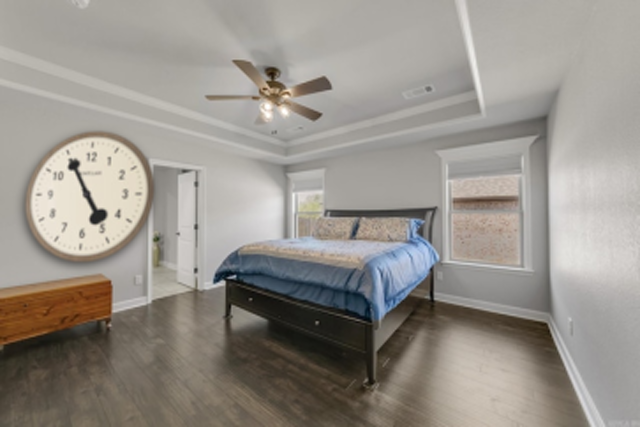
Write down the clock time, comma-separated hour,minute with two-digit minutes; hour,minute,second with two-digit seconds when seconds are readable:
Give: 4,55
